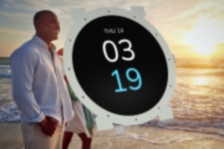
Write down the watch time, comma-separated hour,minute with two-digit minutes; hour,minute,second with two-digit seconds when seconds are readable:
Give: 3,19
